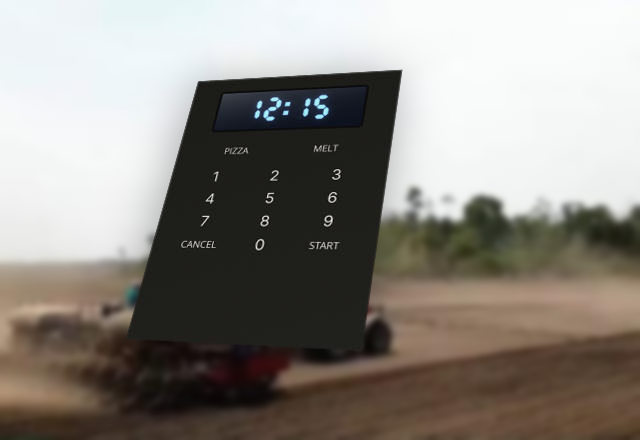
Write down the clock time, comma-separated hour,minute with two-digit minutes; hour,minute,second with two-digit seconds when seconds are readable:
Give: 12,15
